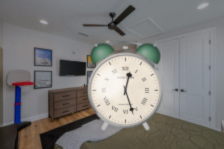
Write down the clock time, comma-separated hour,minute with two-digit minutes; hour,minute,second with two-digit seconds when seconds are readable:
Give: 12,27
